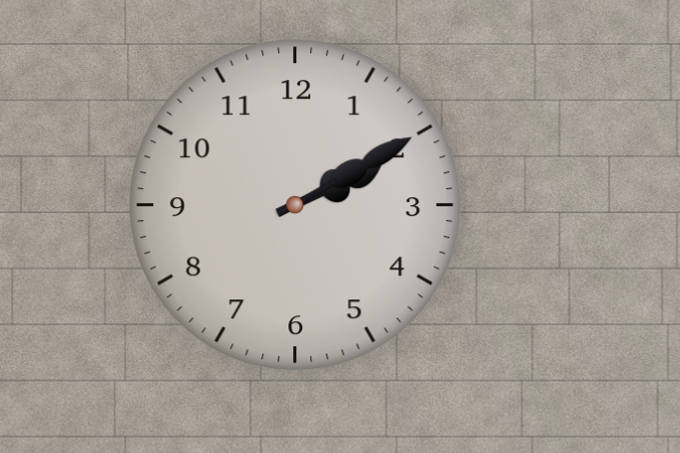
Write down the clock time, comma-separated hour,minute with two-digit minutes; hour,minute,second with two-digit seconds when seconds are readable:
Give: 2,10
